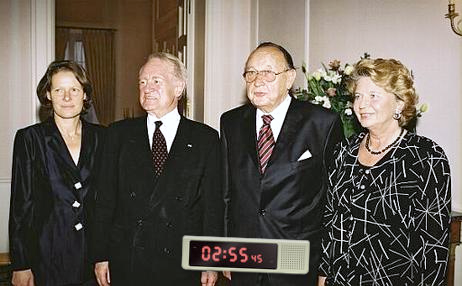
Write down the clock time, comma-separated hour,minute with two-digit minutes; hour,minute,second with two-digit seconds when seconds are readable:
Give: 2,55,45
